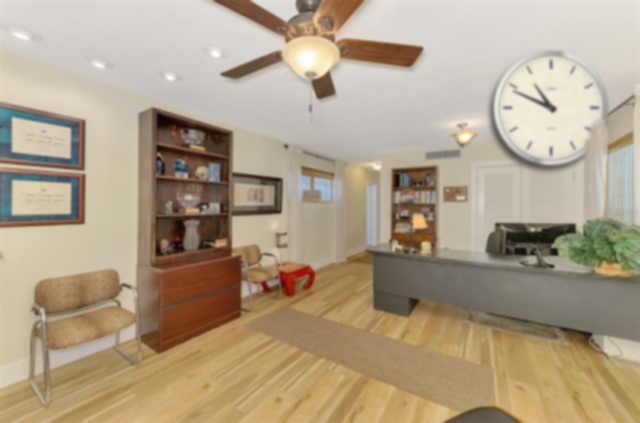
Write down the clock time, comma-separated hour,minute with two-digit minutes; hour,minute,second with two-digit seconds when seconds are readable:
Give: 10,49
